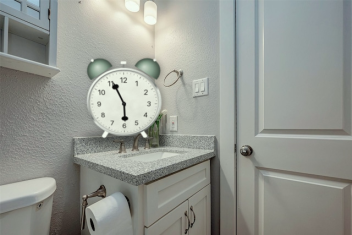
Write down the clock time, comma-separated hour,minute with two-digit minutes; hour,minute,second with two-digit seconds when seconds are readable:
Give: 5,56
